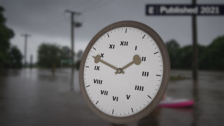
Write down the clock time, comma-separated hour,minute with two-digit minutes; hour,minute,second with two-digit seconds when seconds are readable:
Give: 1,48
